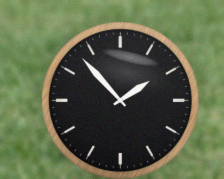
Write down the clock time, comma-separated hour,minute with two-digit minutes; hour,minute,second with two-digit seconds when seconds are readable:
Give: 1,53
